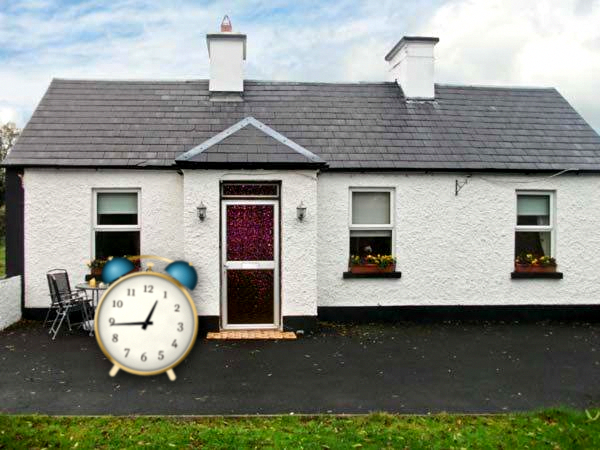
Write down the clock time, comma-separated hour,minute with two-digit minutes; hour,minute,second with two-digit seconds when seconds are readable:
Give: 12,44
